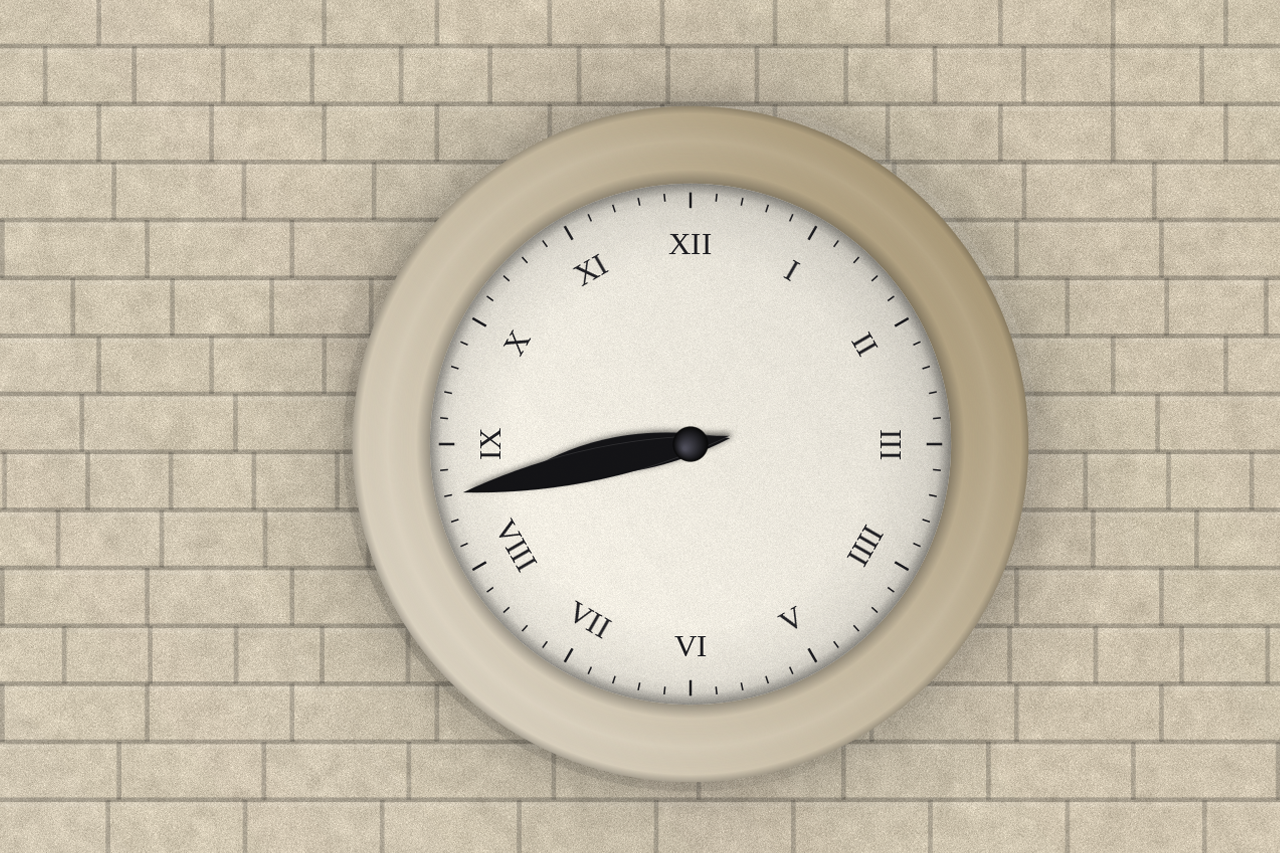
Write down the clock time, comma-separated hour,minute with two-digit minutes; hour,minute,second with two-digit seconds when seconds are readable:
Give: 8,43
